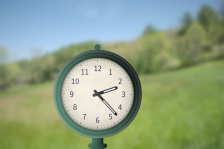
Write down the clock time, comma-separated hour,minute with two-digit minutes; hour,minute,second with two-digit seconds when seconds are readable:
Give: 2,23
